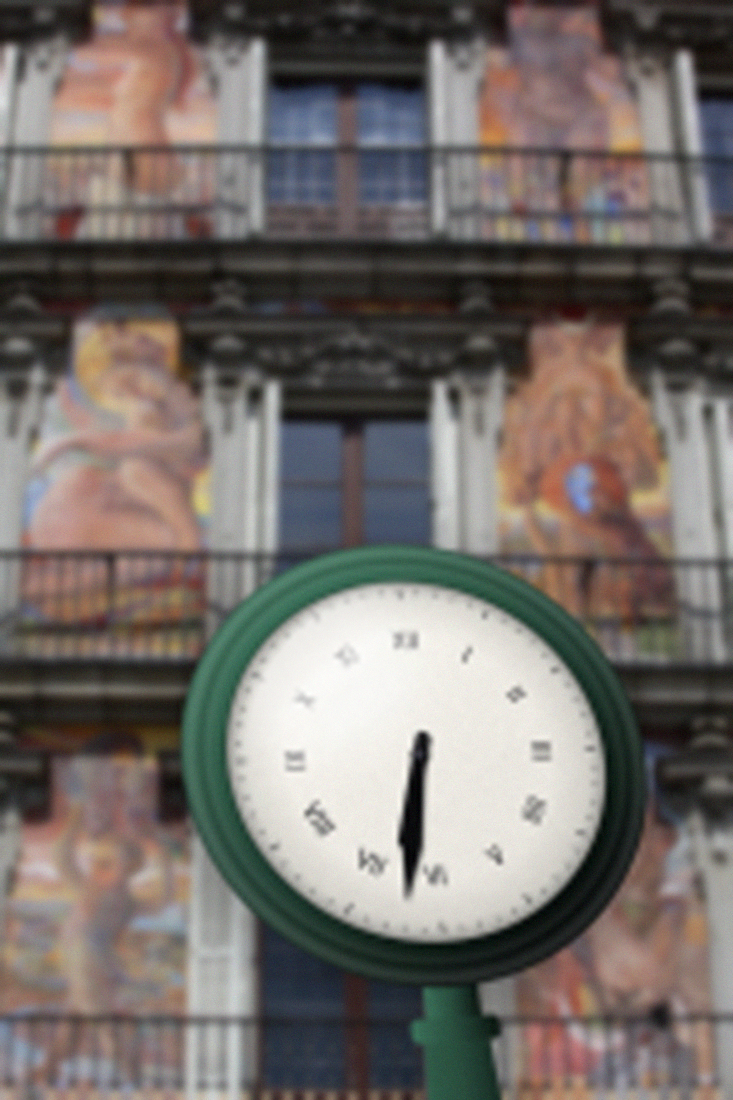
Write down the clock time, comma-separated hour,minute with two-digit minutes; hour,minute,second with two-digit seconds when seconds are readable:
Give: 6,32
